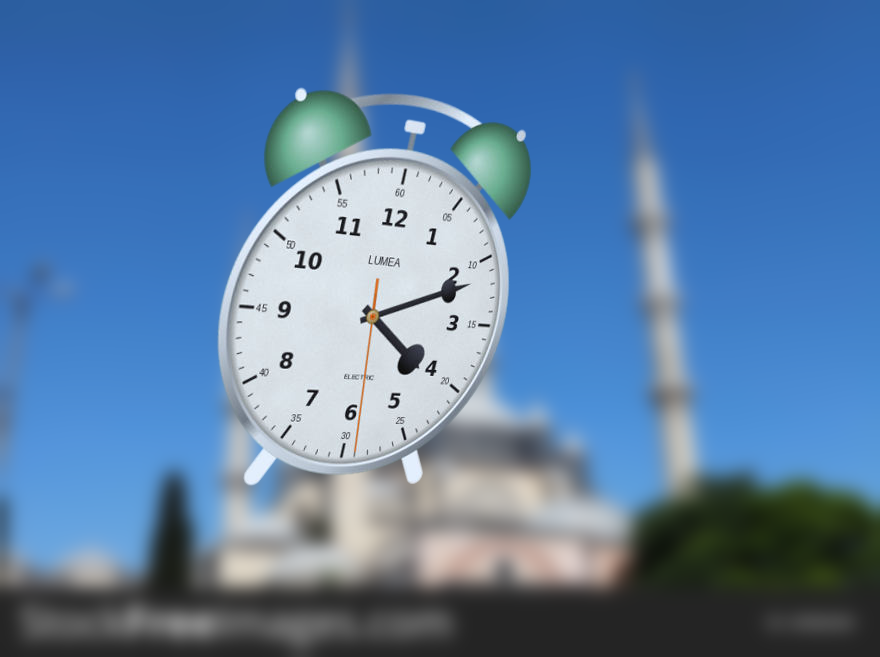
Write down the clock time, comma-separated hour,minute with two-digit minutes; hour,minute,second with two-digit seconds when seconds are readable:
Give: 4,11,29
